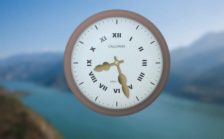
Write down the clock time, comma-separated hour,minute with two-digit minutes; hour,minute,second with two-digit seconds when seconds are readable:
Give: 8,27
